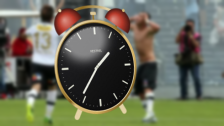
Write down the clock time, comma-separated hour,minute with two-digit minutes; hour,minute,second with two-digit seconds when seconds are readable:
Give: 1,36
